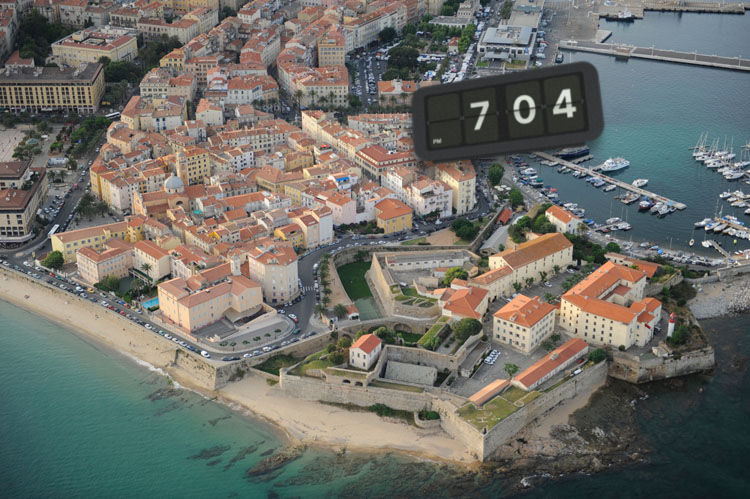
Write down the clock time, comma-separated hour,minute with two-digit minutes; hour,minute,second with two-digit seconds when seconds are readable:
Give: 7,04
